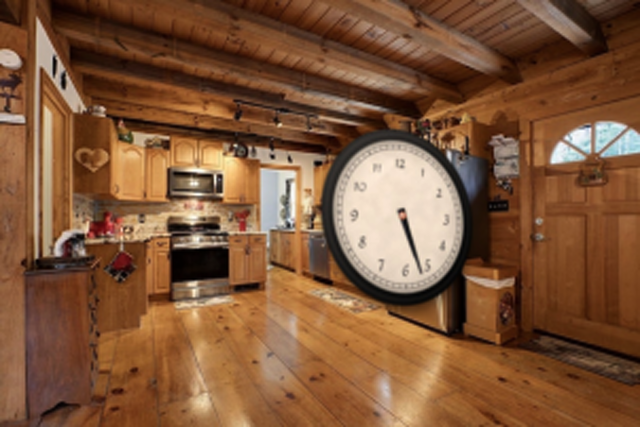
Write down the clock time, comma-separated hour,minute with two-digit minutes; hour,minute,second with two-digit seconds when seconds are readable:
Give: 5,27
